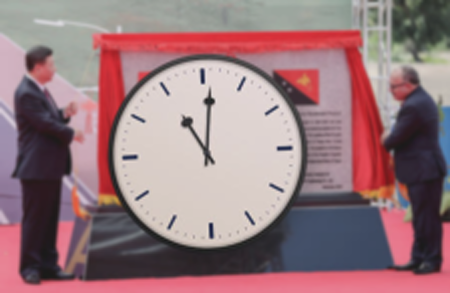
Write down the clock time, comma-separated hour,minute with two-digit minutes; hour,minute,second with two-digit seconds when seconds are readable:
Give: 11,01
